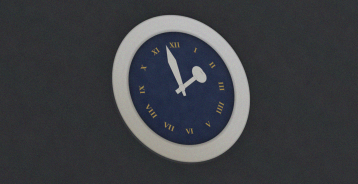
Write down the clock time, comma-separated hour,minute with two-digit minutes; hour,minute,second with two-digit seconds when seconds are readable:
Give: 1,58
